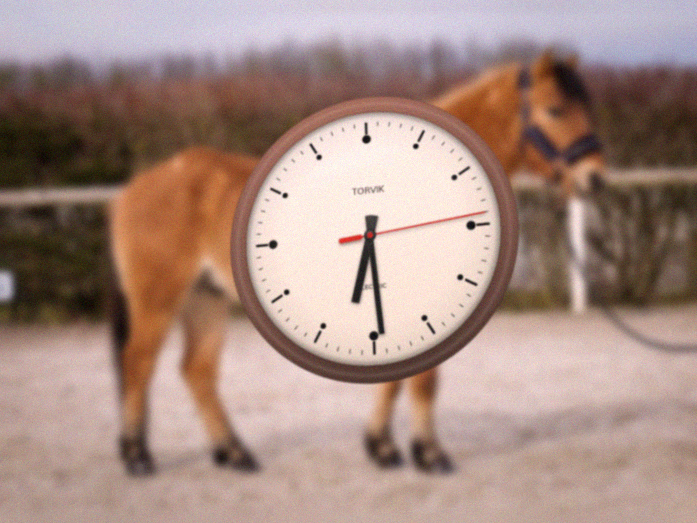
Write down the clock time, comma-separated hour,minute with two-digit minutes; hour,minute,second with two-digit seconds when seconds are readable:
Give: 6,29,14
